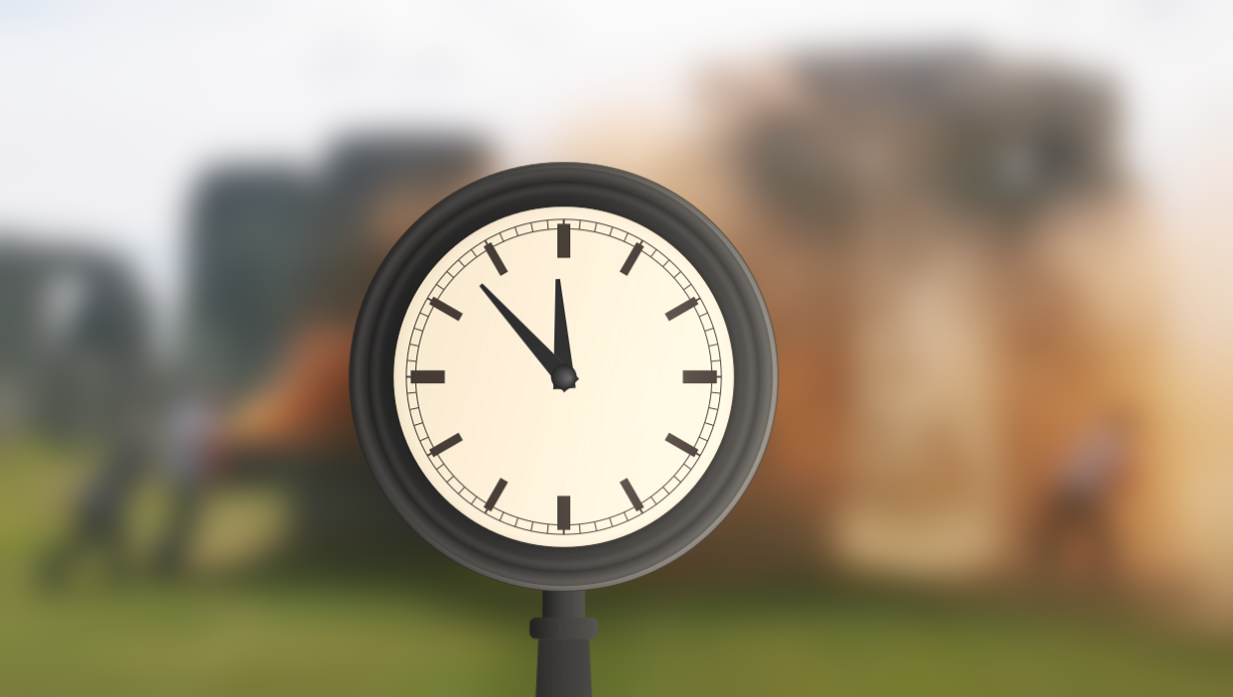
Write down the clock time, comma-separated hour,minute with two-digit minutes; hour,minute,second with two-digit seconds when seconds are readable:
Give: 11,53
